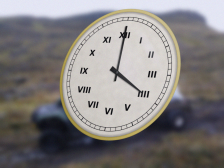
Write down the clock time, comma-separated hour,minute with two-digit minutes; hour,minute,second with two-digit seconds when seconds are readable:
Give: 4,00
